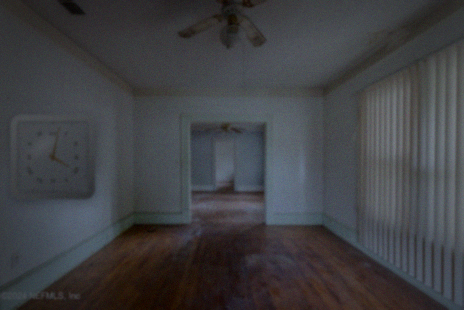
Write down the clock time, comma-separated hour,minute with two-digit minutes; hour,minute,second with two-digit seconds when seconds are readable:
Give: 4,02
